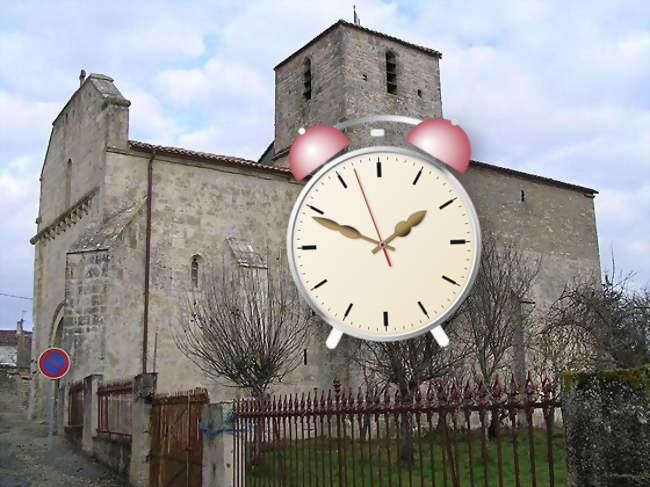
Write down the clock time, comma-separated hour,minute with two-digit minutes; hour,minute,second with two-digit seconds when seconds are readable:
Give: 1,48,57
